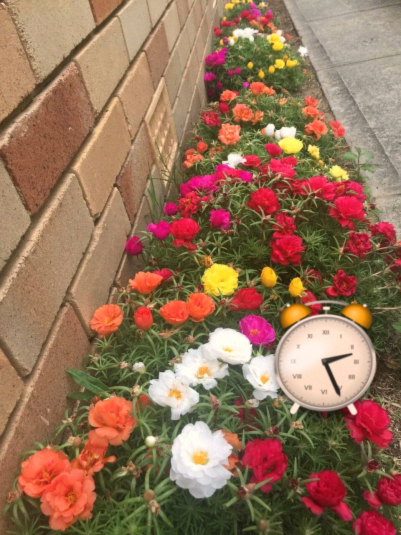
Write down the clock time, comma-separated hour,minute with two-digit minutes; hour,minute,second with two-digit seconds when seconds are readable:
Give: 2,26
